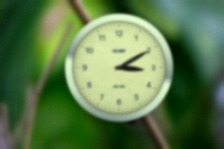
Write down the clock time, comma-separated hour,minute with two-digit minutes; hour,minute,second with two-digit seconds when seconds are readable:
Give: 3,10
